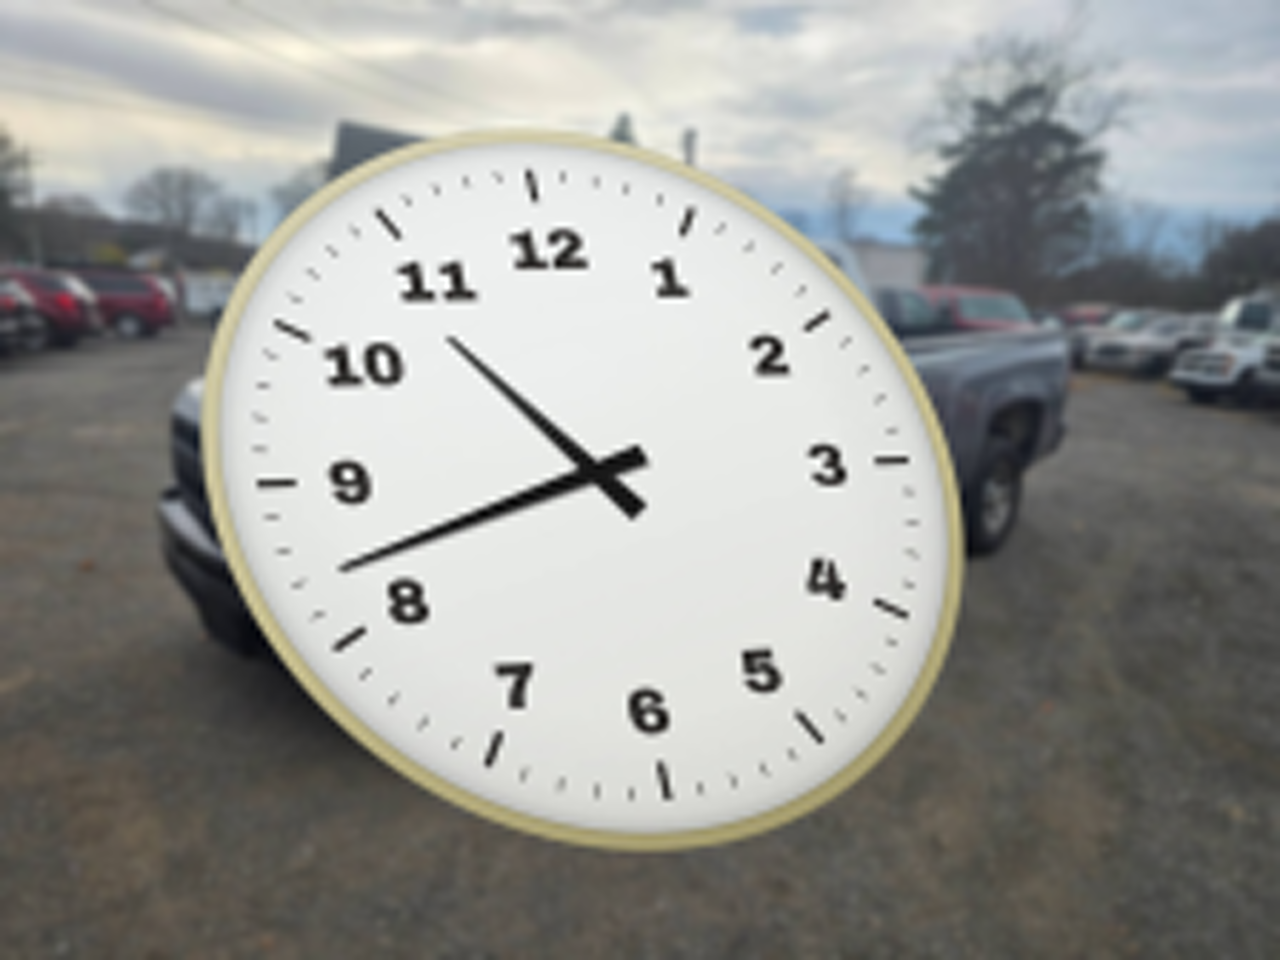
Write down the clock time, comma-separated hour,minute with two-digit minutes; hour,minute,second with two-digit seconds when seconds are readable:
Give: 10,42
